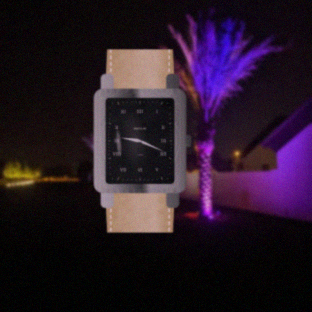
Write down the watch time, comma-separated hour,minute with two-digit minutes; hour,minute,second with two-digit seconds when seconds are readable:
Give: 9,19
